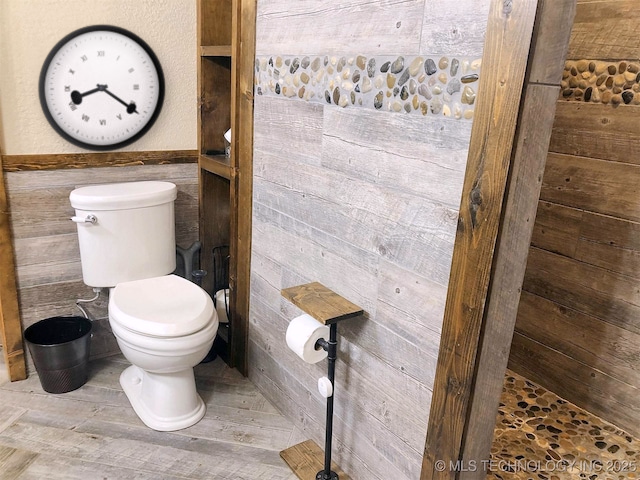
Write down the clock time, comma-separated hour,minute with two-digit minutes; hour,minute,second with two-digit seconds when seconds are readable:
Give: 8,21
